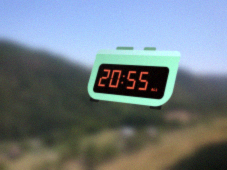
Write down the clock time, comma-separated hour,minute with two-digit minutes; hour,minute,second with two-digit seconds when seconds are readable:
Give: 20,55
